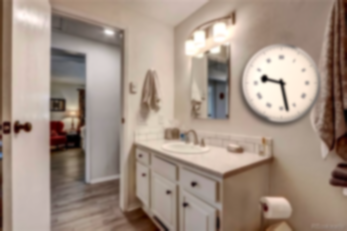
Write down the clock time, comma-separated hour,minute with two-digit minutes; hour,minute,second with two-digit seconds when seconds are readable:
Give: 9,28
